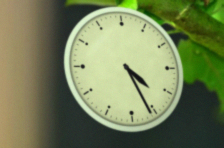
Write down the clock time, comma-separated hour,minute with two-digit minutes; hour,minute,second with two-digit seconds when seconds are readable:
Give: 4,26
